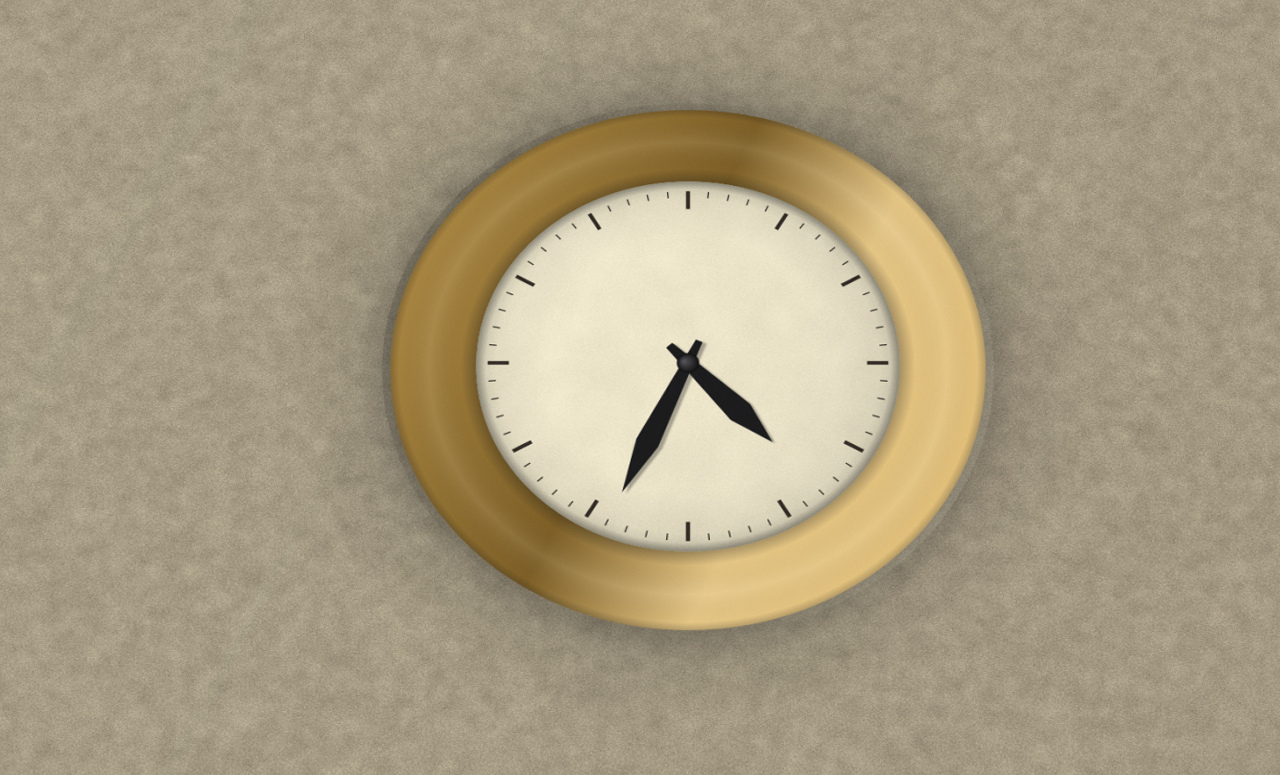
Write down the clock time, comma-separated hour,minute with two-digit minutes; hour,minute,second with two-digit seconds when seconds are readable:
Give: 4,34
